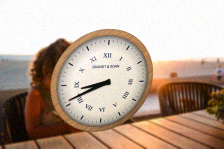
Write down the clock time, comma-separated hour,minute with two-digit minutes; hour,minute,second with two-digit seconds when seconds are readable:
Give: 8,41
